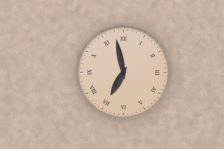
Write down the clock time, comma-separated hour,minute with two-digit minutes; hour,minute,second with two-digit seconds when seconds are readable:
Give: 6,58
